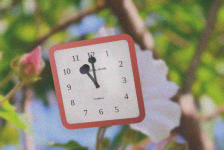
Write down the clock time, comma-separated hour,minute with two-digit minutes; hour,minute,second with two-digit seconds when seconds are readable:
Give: 11,00
